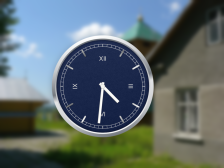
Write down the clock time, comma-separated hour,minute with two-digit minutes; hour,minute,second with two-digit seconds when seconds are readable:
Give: 4,31
